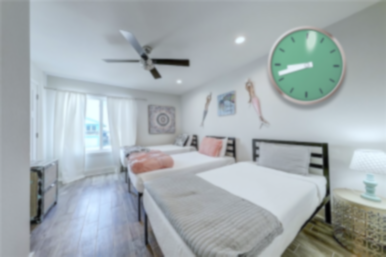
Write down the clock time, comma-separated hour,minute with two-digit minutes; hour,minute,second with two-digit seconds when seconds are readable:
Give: 8,42
